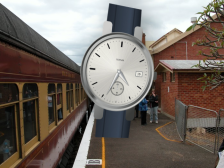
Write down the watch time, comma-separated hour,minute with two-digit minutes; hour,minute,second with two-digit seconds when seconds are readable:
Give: 4,34
